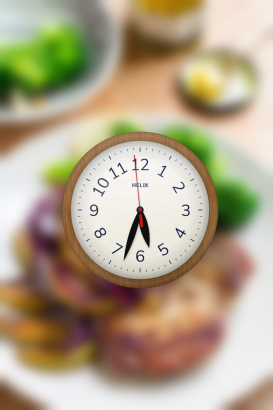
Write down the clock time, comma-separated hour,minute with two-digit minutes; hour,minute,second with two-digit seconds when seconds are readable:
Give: 5,32,59
